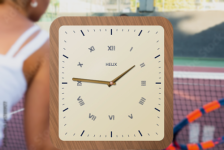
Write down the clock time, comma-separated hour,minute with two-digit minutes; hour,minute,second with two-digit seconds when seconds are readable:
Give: 1,46
